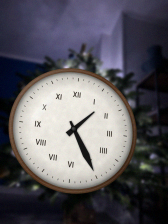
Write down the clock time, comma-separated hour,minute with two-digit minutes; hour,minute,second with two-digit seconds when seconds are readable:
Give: 1,25
